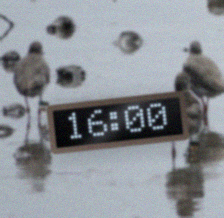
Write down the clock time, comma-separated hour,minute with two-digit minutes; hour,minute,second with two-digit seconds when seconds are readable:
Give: 16,00
